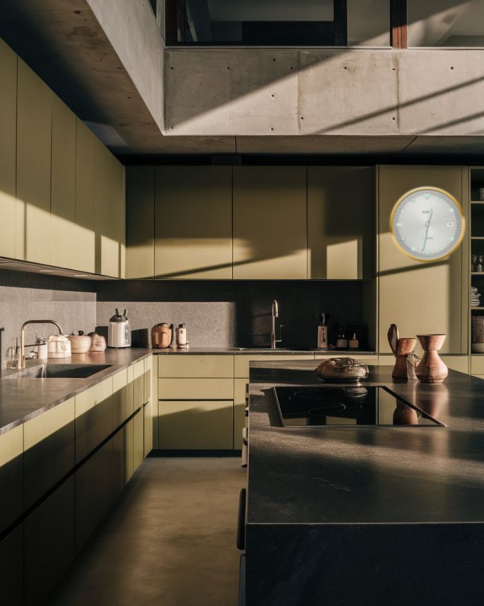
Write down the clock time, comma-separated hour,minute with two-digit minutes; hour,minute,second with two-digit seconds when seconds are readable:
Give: 12,32
